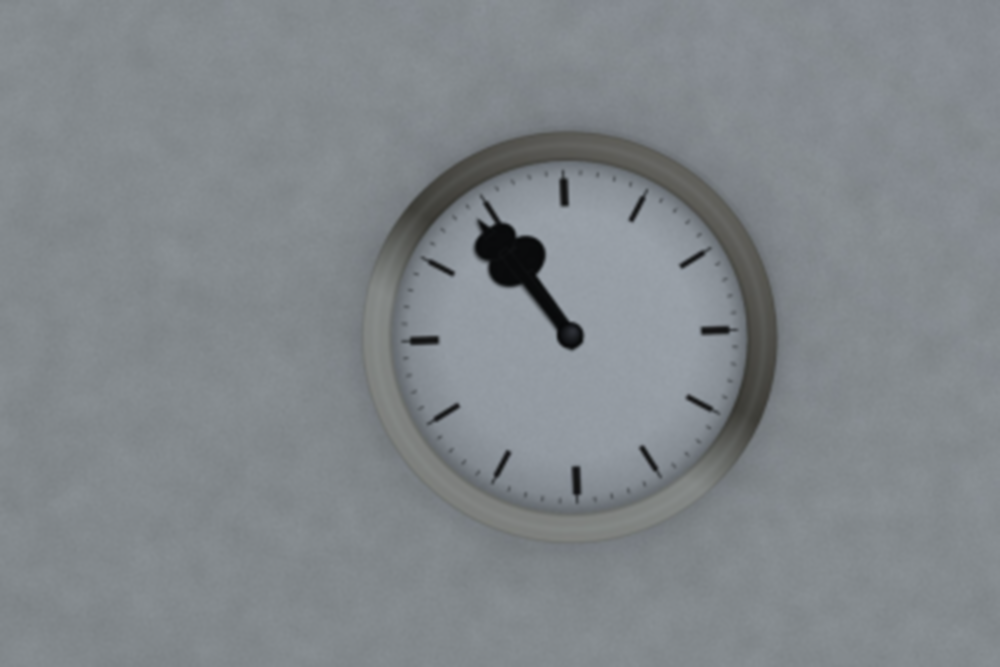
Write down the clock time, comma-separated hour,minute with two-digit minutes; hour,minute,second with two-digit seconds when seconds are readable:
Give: 10,54
